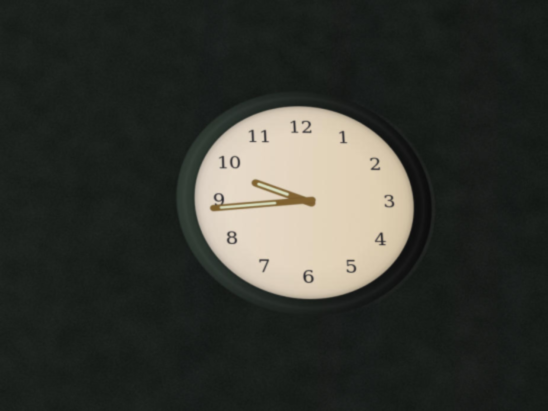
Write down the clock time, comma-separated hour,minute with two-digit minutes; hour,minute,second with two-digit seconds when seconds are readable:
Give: 9,44
